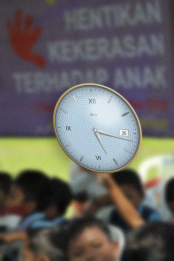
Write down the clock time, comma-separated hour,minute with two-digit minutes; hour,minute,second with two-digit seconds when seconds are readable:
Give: 5,17
